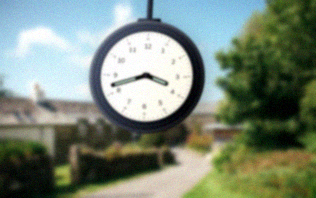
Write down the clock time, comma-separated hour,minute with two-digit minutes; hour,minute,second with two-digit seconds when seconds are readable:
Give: 3,42
